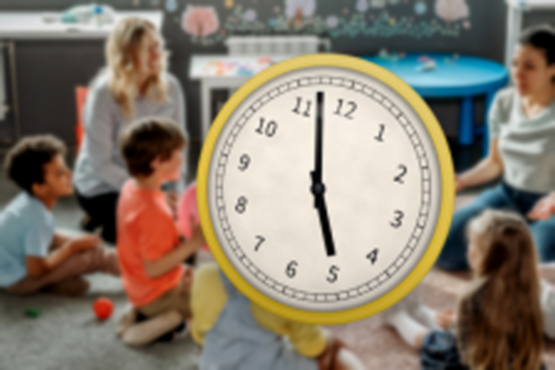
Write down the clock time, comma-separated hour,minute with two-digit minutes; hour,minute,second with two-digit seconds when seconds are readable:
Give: 4,57
